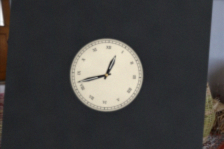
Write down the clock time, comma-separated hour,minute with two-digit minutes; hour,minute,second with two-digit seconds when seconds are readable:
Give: 12,42
